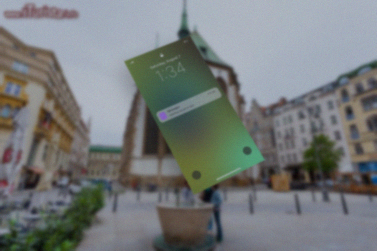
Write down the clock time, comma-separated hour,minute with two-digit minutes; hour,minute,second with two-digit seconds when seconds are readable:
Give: 1,34
